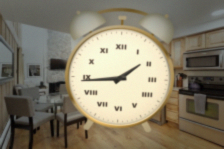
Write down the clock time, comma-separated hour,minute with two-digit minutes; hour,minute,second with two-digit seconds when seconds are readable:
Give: 1,44
